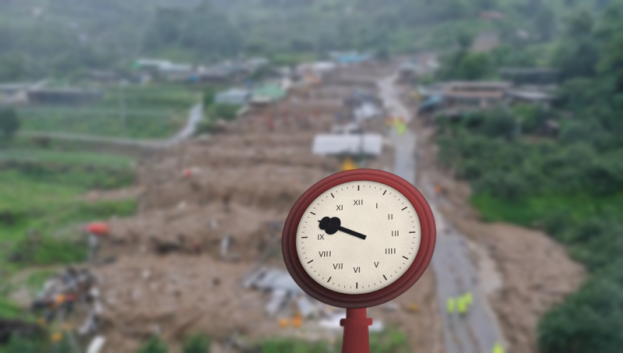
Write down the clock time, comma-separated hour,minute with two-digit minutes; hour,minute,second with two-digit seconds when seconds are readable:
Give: 9,49
